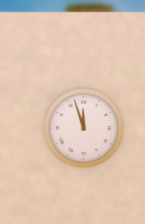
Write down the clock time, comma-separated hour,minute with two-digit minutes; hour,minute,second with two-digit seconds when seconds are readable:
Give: 11,57
